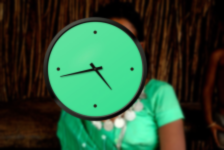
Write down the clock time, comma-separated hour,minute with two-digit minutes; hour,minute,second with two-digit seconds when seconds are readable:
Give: 4,43
